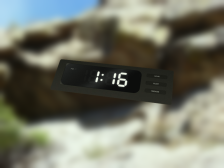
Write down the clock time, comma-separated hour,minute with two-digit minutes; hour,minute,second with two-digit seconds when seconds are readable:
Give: 1,16
